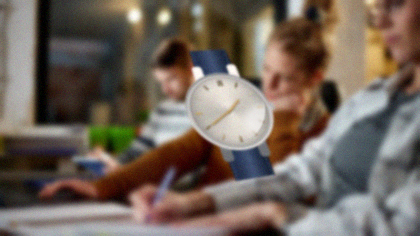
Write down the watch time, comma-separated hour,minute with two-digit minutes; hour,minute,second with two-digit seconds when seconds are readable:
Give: 1,40
